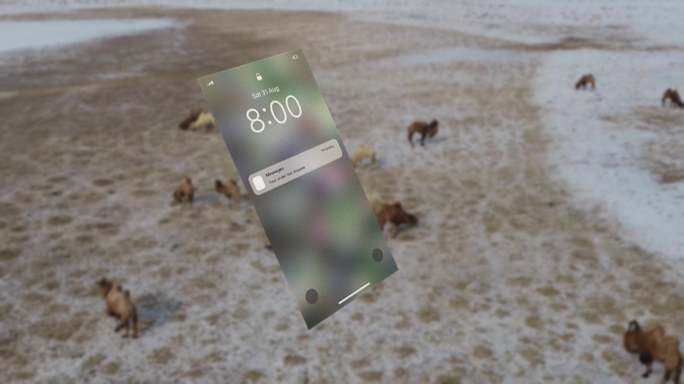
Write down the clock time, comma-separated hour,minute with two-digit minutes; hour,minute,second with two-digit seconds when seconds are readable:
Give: 8,00
